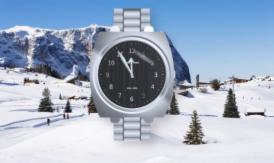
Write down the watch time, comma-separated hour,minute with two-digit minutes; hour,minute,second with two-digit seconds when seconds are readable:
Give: 11,55
